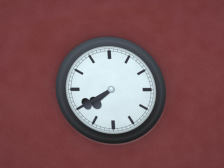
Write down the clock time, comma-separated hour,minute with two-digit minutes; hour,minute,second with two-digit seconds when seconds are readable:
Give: 7,40
